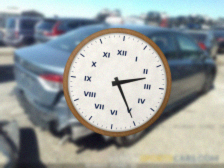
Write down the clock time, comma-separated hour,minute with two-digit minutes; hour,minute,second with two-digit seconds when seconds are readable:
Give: 2,25
